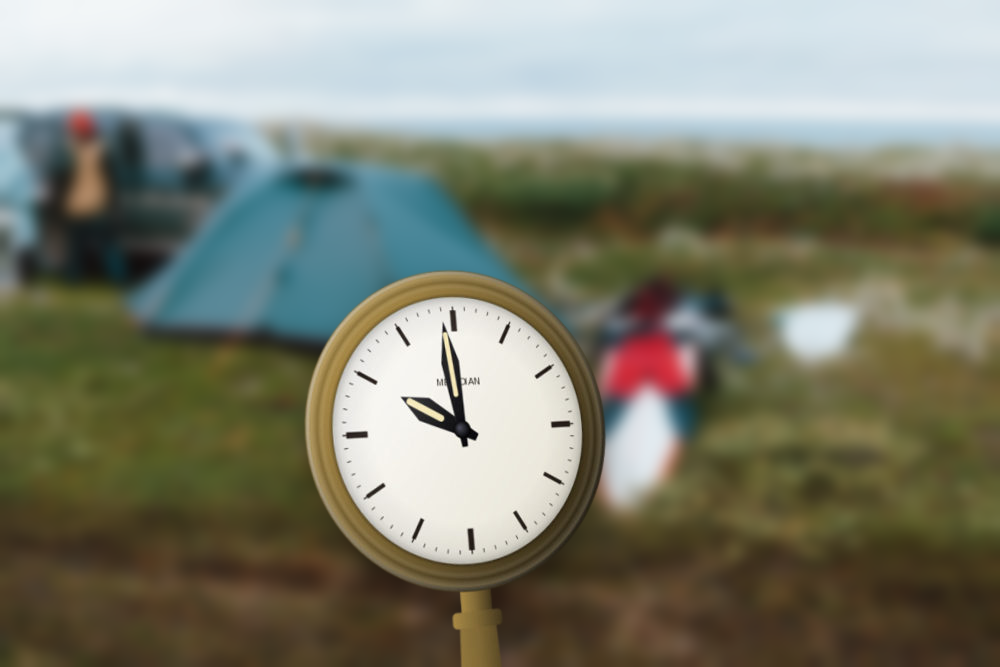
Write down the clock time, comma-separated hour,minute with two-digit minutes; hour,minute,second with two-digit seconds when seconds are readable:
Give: 9,59
